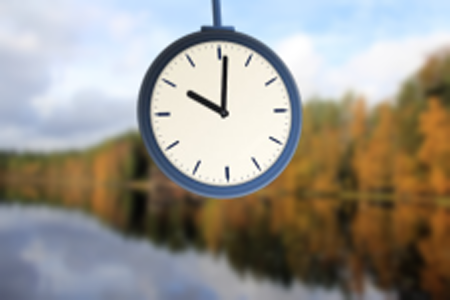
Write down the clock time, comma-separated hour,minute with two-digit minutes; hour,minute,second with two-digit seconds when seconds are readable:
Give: 10,01
